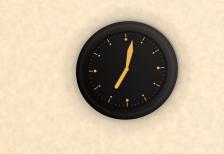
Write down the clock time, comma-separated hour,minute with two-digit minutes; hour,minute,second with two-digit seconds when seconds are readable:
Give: 7,02
